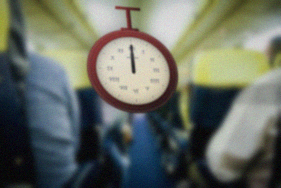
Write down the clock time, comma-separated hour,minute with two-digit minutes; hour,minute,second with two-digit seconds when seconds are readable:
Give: 12,00
